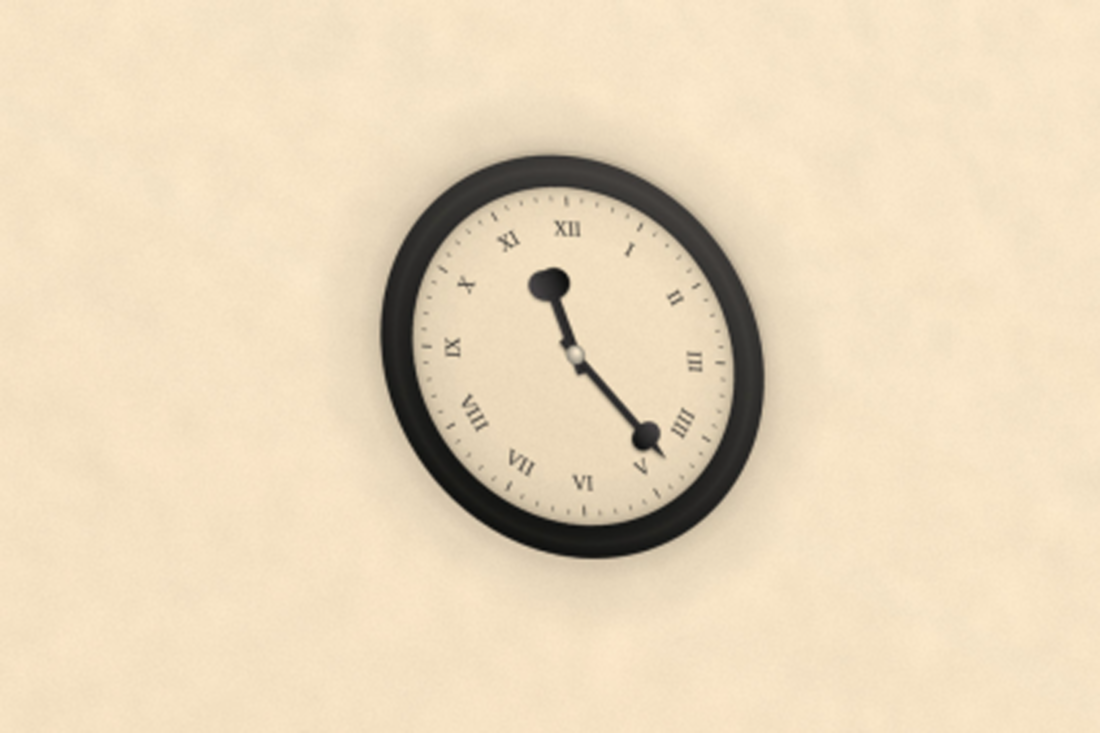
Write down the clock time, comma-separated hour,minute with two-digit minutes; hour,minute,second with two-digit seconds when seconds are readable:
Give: 11,23
